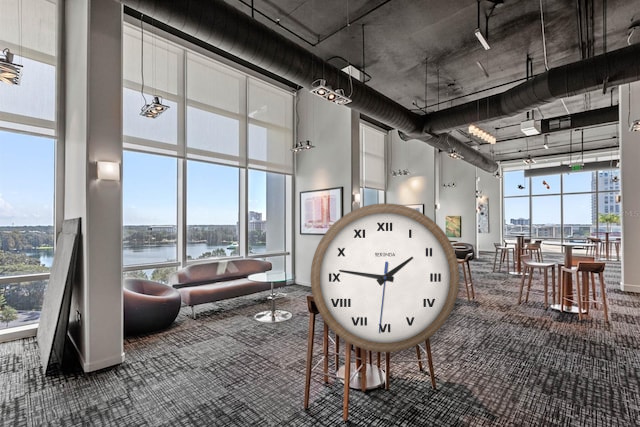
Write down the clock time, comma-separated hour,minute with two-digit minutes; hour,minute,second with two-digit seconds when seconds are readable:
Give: 1,46,31
